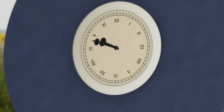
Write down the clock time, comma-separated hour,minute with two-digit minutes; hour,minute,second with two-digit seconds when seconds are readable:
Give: 9,48
